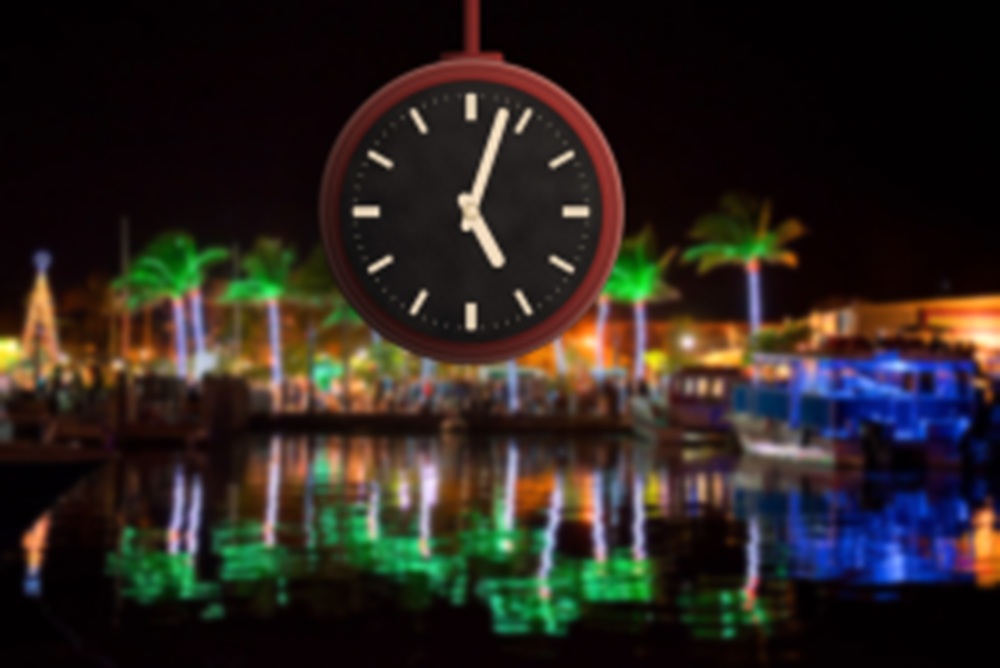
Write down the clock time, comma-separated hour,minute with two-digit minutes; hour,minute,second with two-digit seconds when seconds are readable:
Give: 5,03
